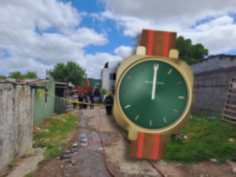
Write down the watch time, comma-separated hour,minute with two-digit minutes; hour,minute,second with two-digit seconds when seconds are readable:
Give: 12,00
